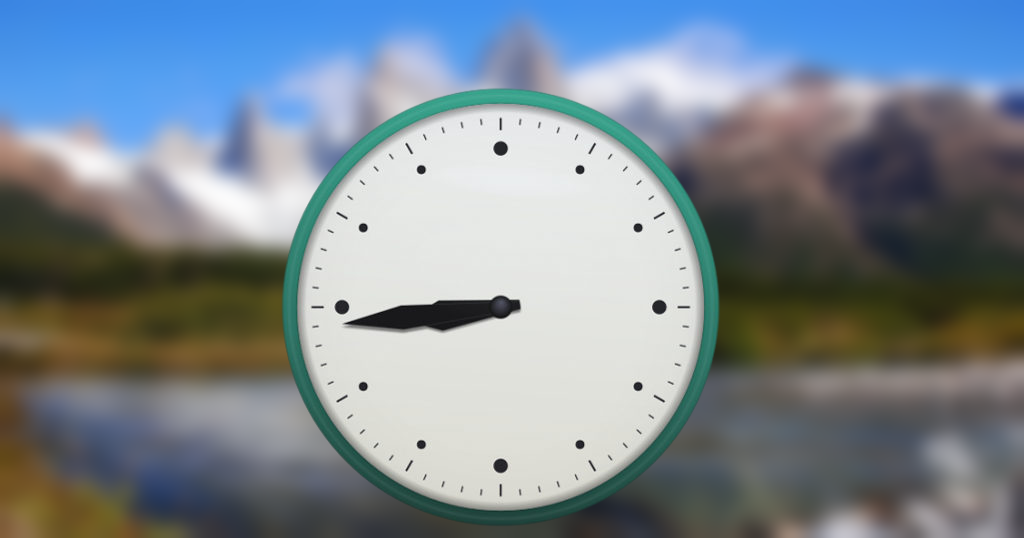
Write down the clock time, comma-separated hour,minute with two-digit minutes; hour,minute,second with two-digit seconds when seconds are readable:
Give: 8,44
